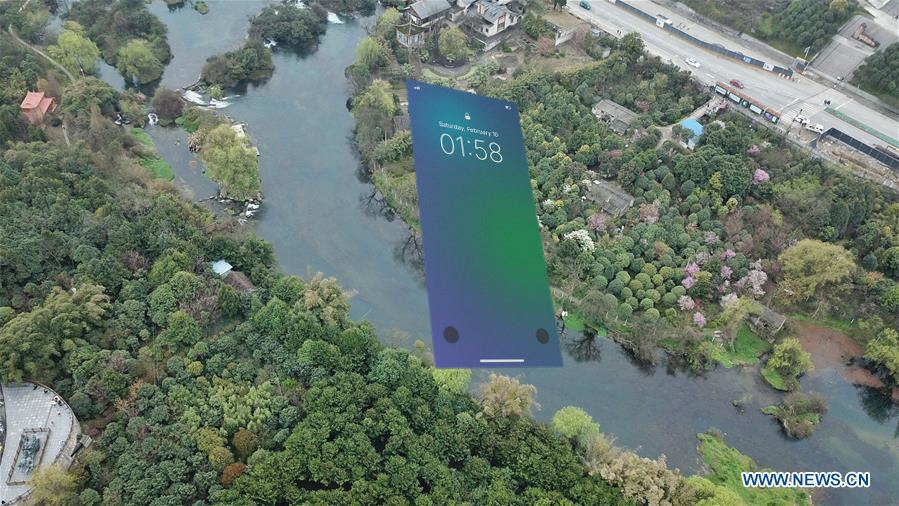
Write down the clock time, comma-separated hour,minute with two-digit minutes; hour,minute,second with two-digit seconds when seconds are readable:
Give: 1,58
